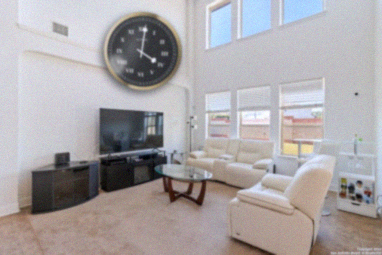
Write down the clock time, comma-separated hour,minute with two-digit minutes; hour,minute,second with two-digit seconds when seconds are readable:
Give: 4,01
